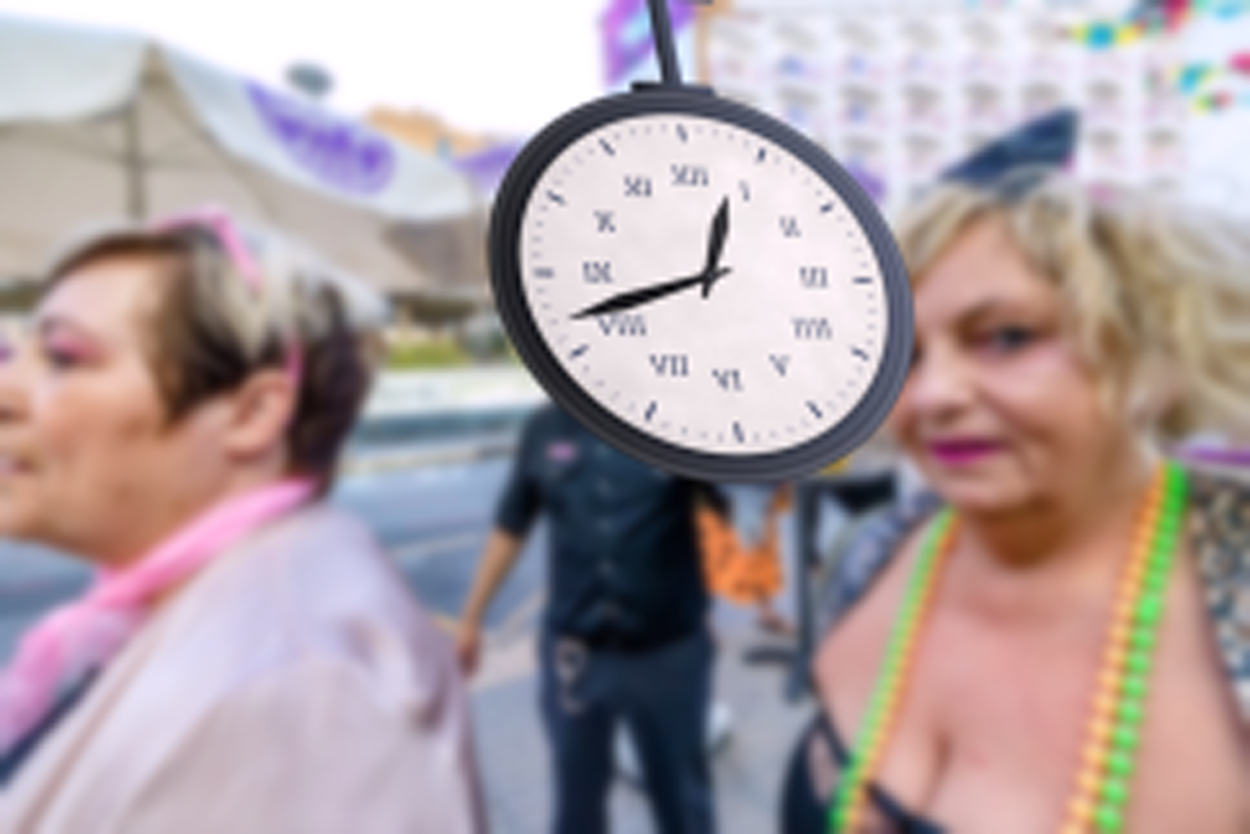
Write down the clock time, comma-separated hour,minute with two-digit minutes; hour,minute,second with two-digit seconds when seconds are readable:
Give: 12,42
